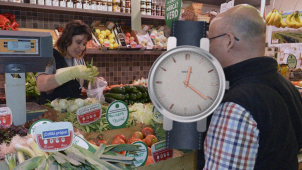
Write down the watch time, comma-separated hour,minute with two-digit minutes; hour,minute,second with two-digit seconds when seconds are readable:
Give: 12,21
